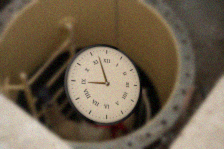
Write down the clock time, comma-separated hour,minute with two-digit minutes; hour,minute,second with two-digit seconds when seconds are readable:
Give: 8,57
